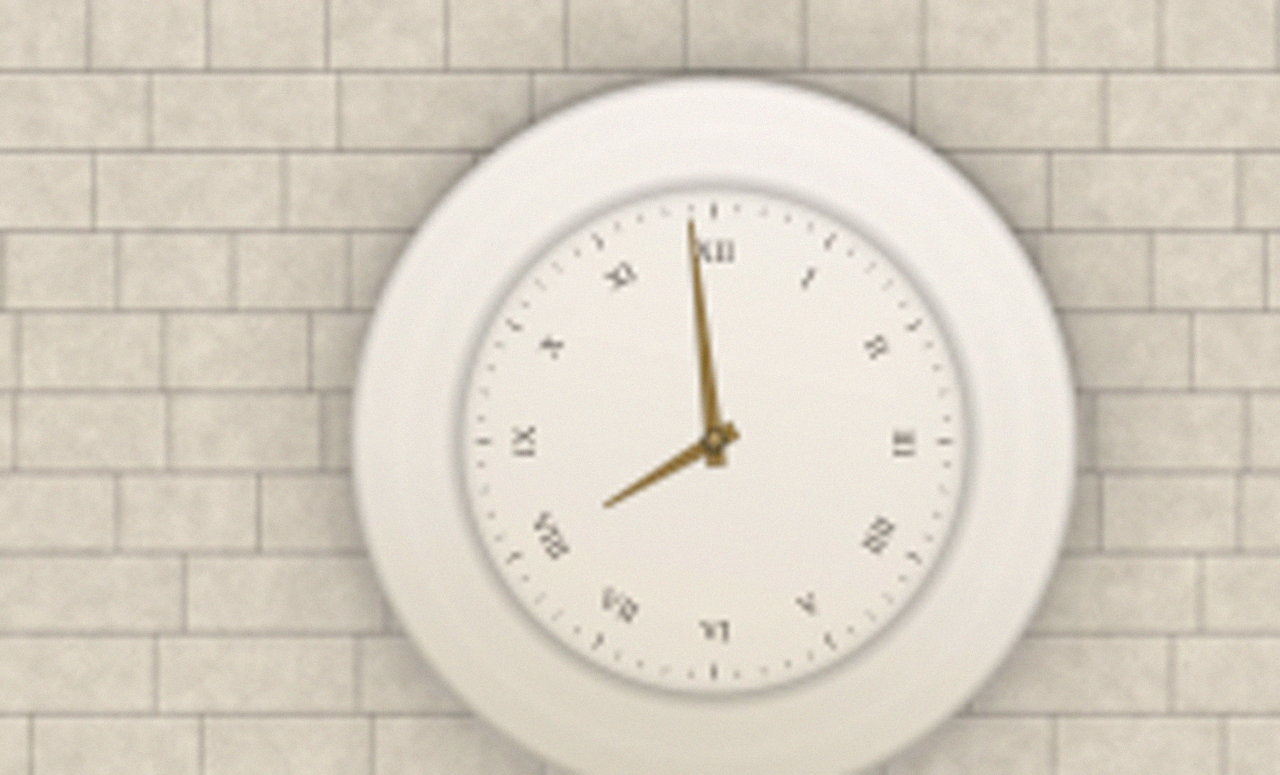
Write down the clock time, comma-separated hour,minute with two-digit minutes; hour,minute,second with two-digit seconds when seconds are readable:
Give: 7,59
